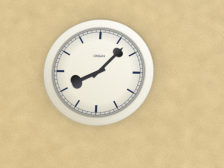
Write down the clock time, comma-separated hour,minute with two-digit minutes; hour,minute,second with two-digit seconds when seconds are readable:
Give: 8,07
